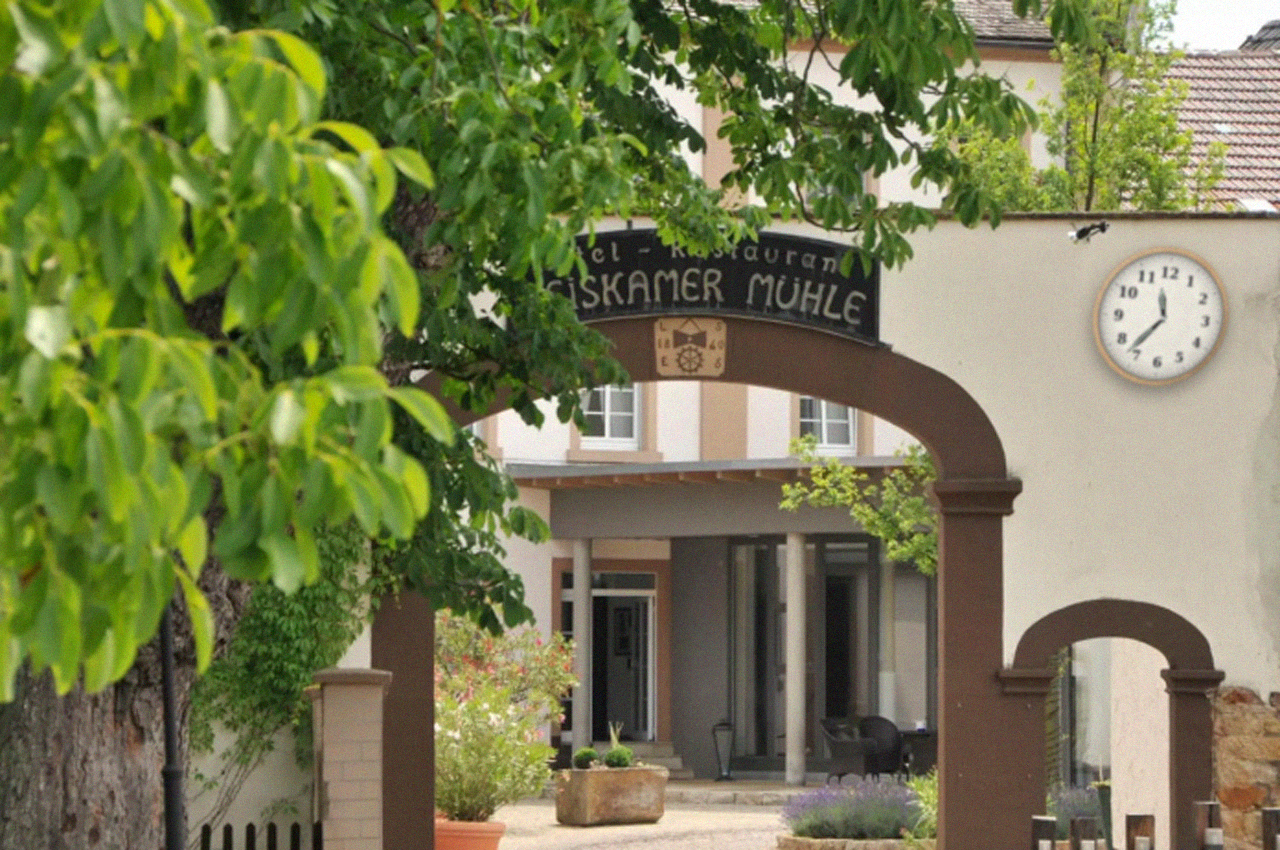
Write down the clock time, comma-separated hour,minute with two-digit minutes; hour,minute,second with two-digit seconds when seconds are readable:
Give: 11,37
